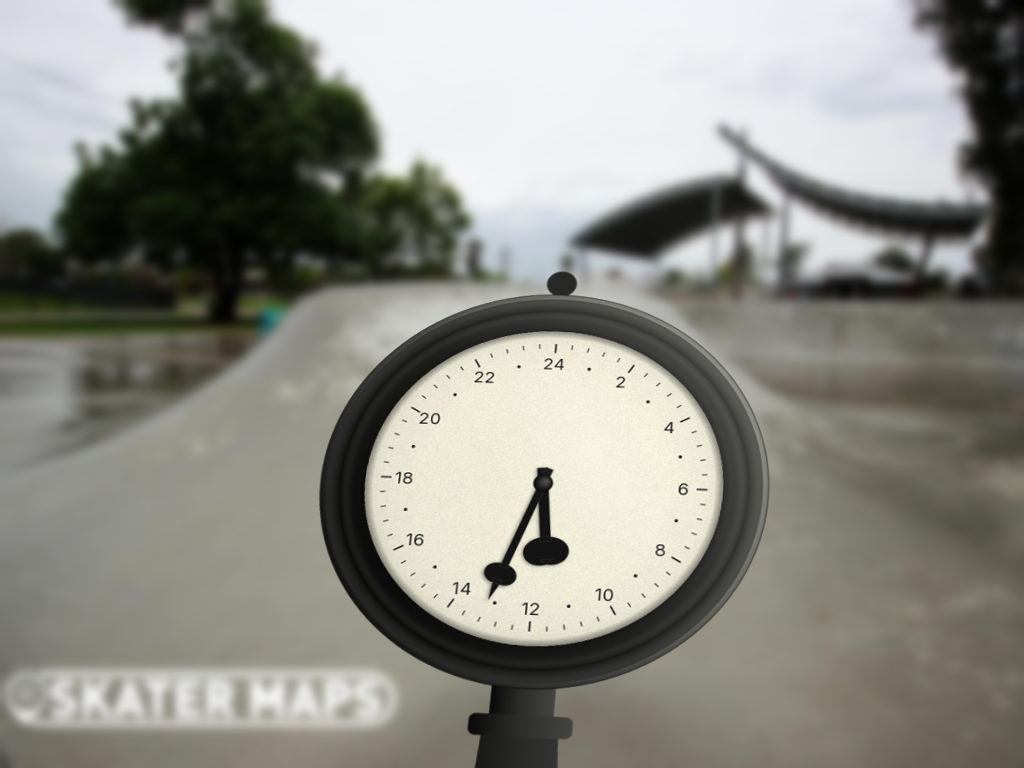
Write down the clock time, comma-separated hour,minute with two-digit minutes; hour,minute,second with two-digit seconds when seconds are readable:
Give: 11,33
